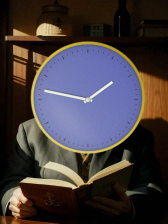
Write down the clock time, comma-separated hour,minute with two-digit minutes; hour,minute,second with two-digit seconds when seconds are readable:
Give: 1,47
